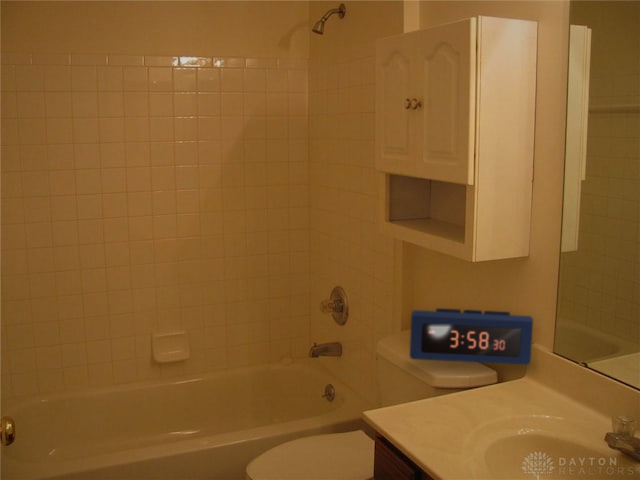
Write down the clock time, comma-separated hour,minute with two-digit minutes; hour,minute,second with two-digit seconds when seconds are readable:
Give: 3,58
